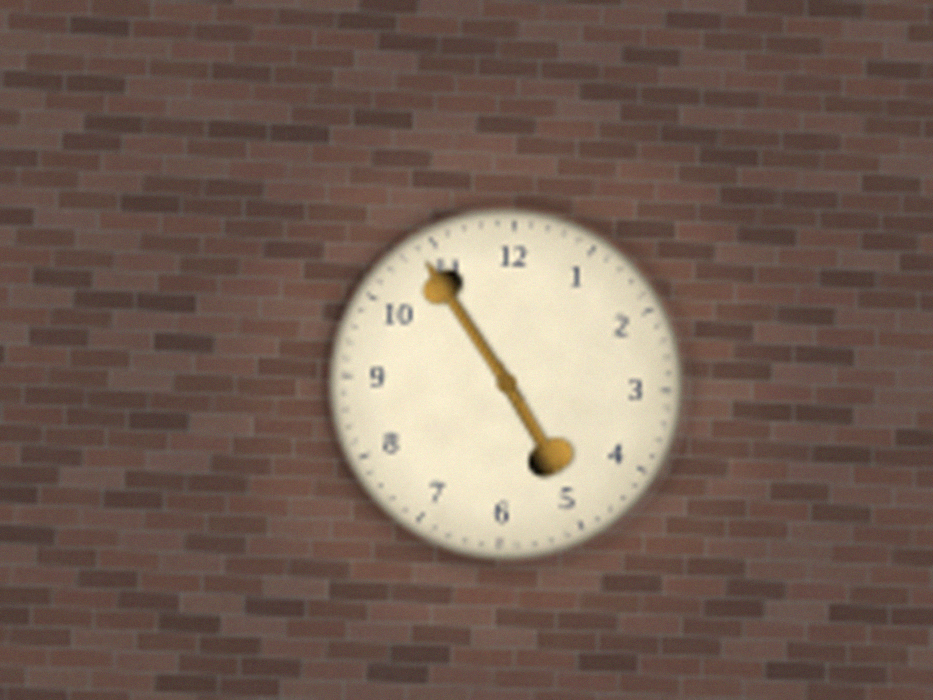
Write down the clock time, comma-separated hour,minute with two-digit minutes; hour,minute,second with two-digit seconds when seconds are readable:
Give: 4,54
